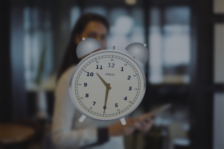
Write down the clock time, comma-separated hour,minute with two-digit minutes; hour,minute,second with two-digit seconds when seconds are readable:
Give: 10,30
